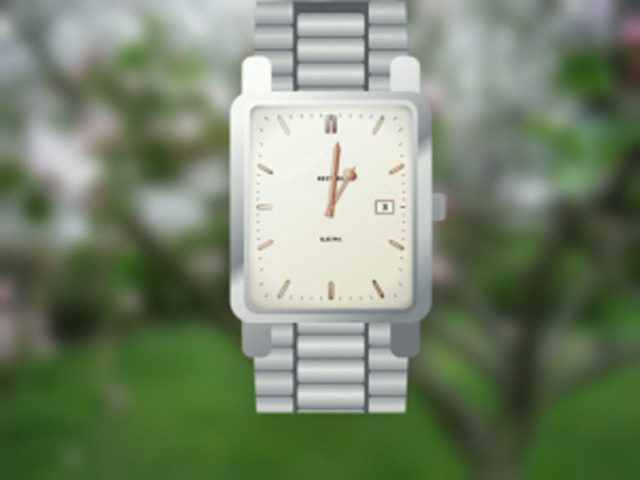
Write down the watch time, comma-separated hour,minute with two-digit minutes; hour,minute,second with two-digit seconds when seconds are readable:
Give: 1,01
